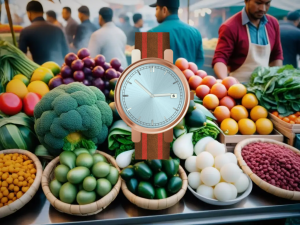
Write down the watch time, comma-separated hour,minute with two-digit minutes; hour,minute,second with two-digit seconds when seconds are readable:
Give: 2,52
